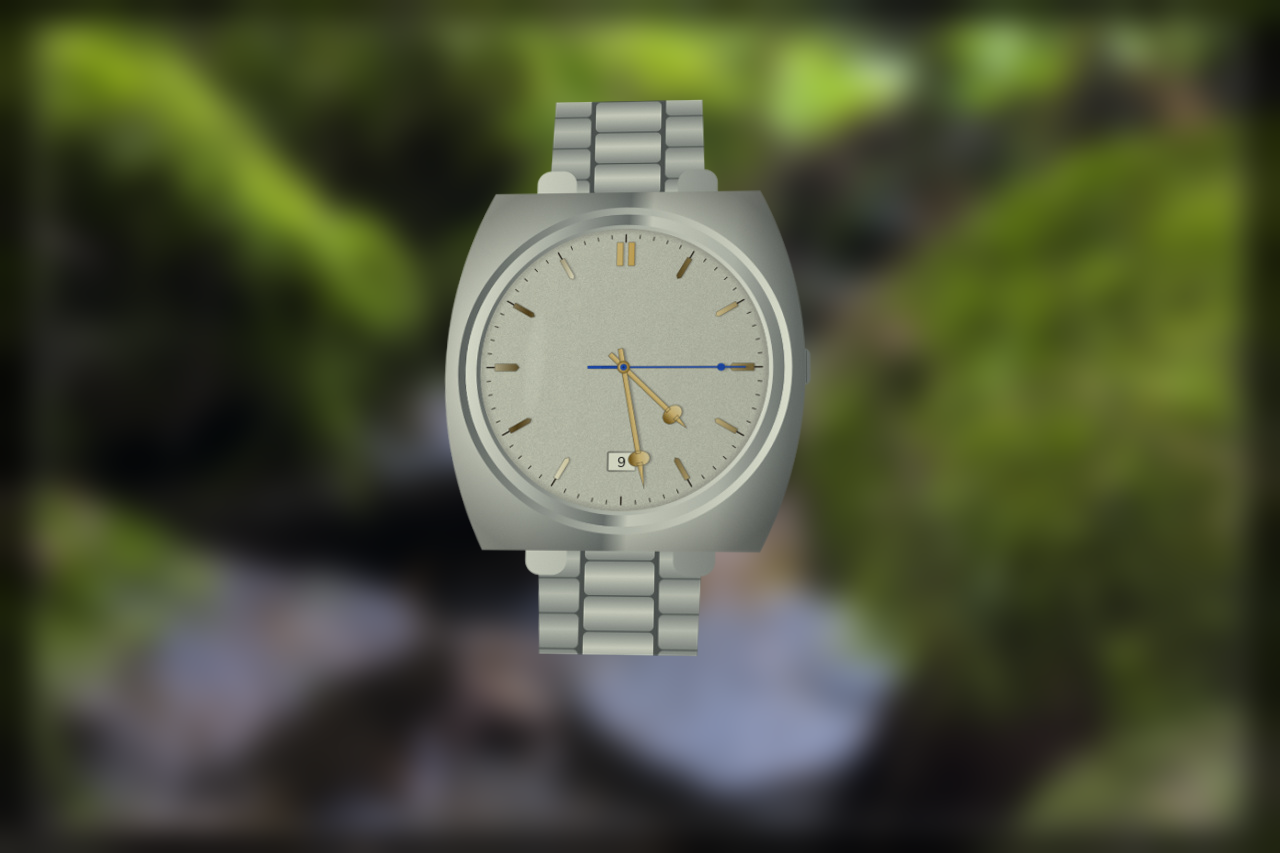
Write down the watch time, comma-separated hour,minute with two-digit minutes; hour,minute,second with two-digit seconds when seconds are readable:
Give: 4,28,15
